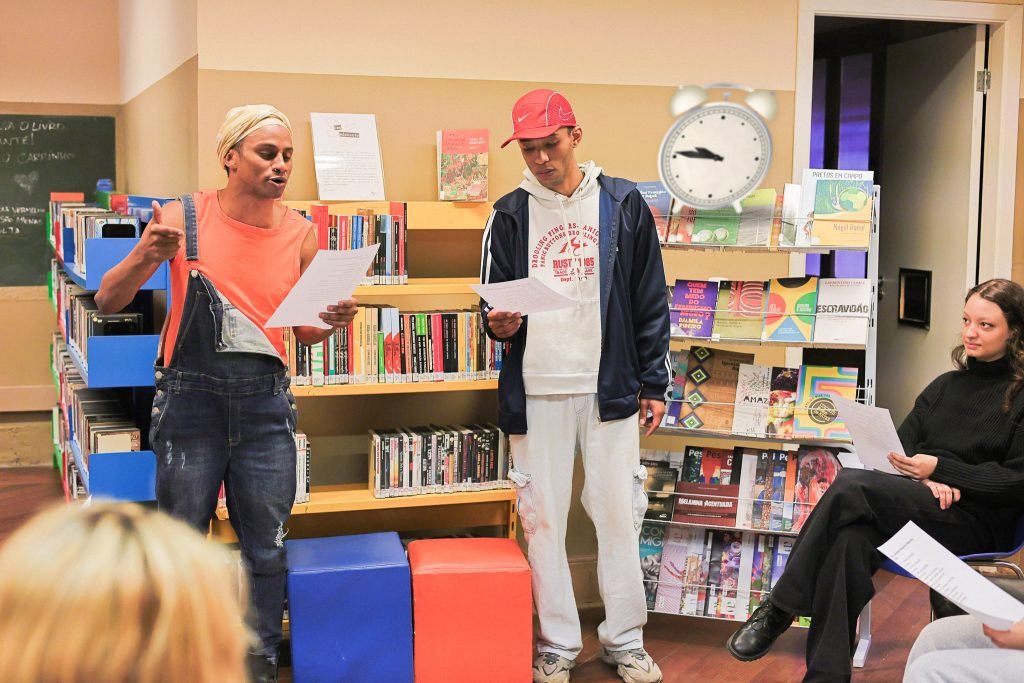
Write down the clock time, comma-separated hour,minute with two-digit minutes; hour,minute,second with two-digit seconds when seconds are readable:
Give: 9,46
